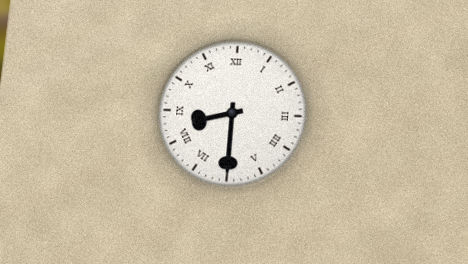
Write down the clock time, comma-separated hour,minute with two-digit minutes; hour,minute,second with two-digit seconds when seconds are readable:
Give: 8,30
